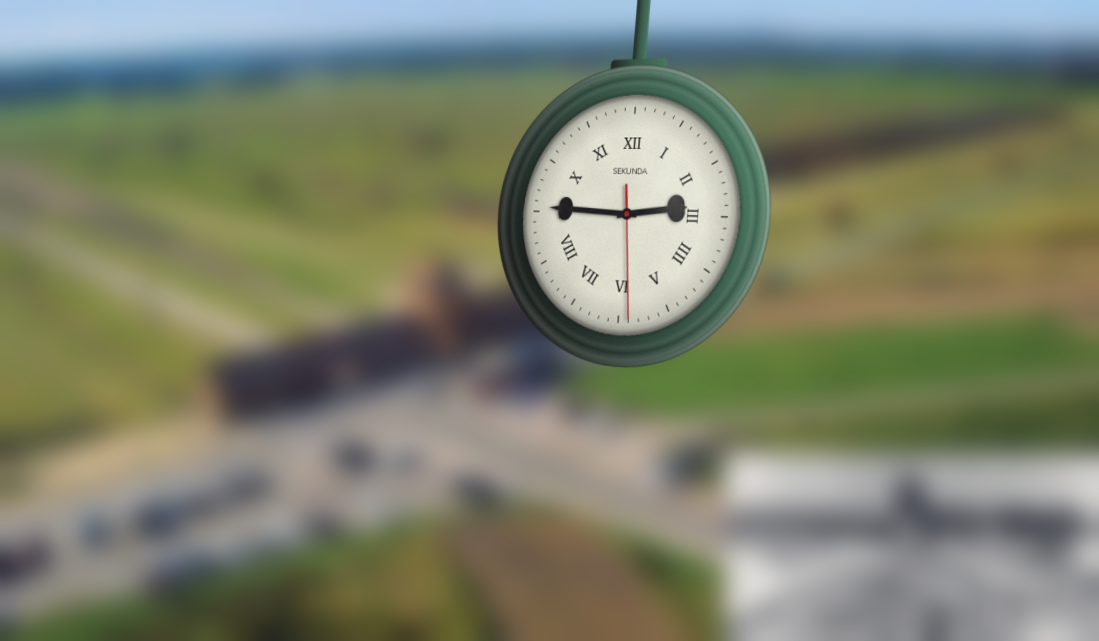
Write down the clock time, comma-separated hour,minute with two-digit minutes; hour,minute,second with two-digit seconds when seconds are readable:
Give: 2,45,29
